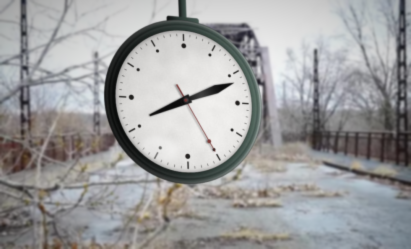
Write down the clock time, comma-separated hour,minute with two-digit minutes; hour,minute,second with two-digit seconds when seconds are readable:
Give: 8,11,25
